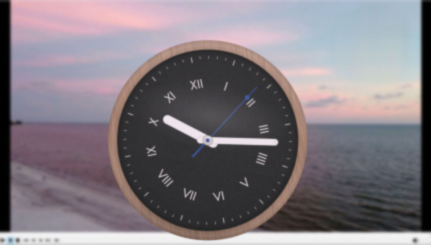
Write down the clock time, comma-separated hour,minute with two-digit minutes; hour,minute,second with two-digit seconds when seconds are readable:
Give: 10,17,09
